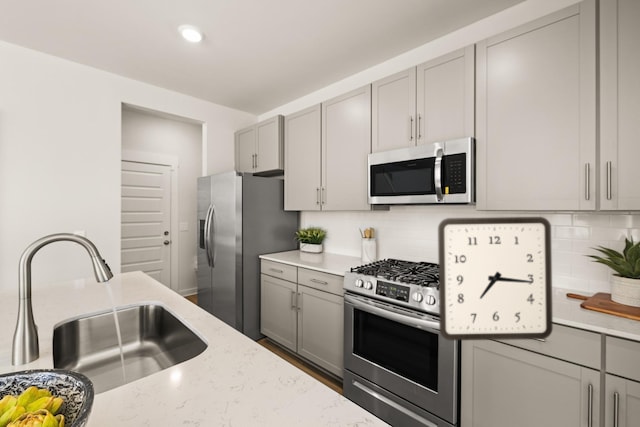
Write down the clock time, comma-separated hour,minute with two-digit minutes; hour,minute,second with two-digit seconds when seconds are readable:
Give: 7,16
